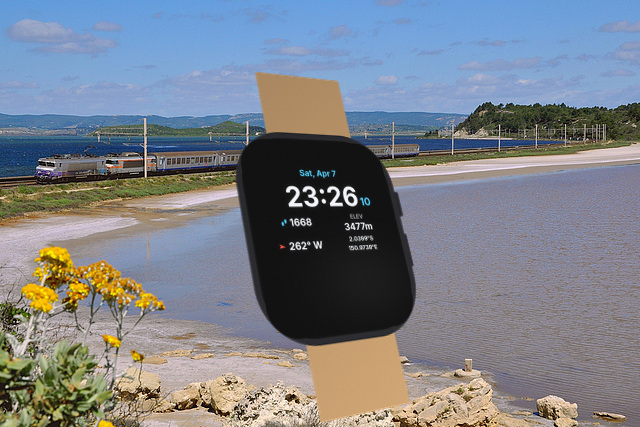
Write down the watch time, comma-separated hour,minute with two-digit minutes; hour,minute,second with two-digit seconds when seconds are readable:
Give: 23,26,10
